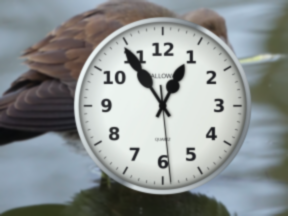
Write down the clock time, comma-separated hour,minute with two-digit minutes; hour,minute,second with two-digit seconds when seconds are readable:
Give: 12,54,29
